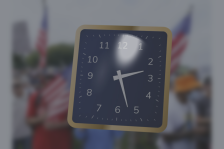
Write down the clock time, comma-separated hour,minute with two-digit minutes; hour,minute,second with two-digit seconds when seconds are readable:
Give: 2,27
